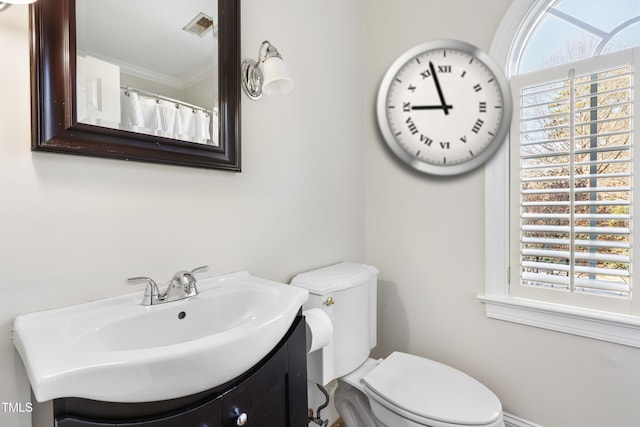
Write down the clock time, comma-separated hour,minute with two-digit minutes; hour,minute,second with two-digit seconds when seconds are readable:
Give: 8,57
